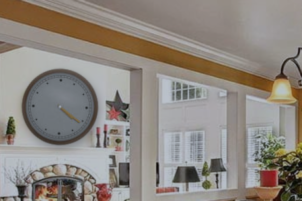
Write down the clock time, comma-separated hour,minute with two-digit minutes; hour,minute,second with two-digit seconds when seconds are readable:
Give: 4,21
